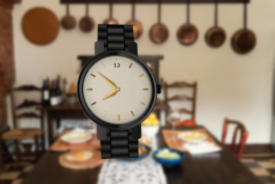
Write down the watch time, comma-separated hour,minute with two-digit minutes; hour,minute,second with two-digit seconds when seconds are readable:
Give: 7,52
